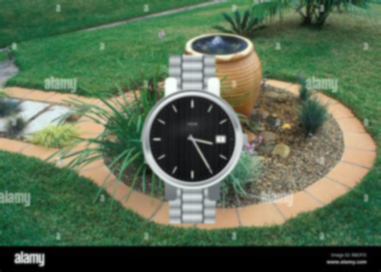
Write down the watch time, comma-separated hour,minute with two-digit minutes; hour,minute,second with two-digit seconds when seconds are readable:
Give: 3,25
